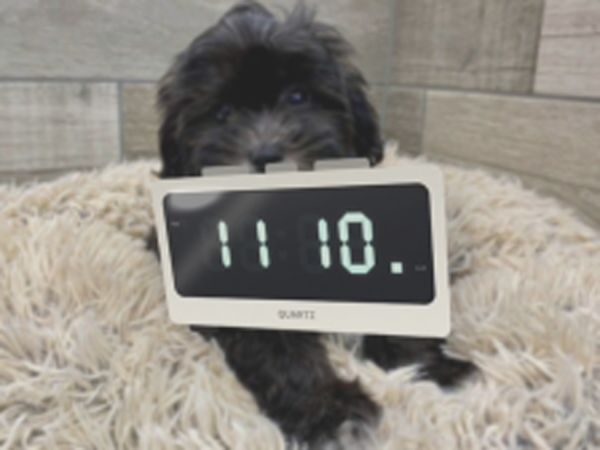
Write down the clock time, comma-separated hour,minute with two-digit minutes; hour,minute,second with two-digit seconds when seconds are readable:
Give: 11,10
